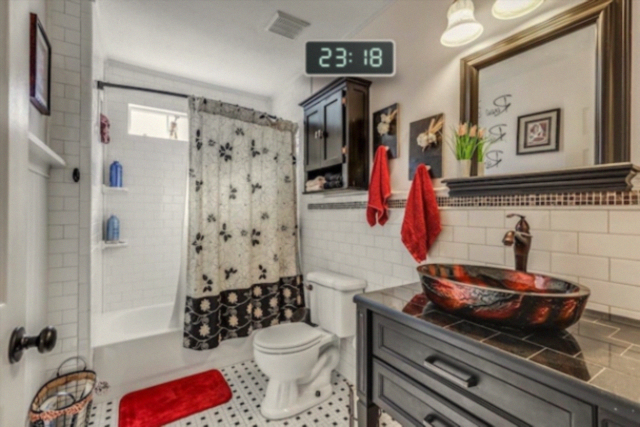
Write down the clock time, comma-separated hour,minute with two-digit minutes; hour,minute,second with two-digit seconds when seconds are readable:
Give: 23,18
